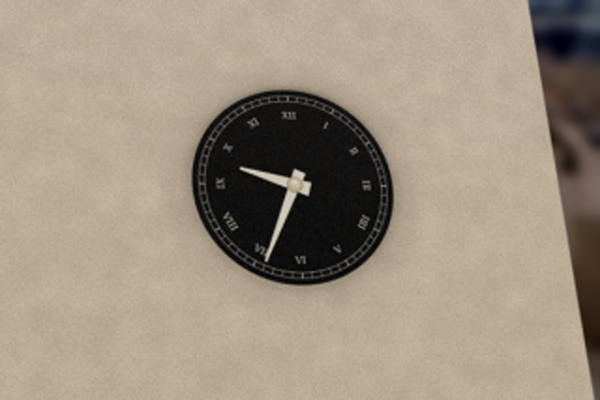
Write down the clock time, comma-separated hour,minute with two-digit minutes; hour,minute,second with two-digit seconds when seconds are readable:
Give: 9,34
